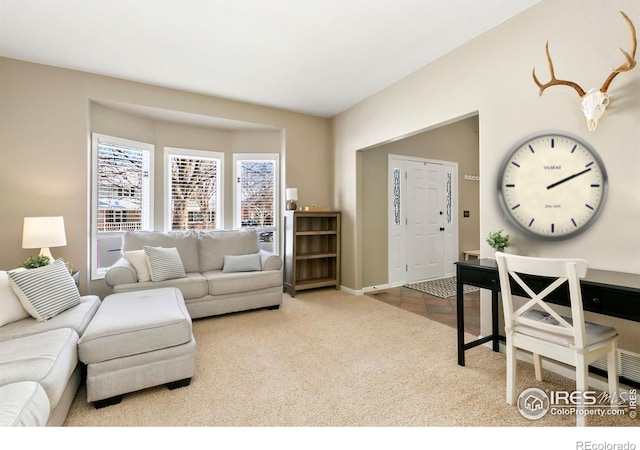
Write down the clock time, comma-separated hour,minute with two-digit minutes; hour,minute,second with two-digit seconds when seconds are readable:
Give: 2,11
